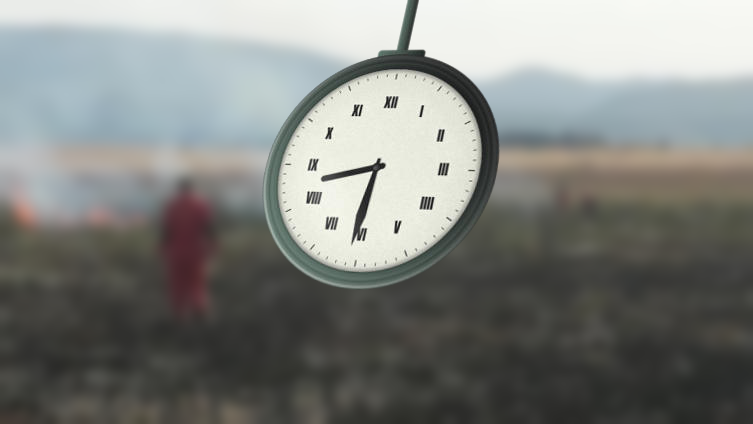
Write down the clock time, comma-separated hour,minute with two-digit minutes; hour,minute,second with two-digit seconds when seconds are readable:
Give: 8,31
